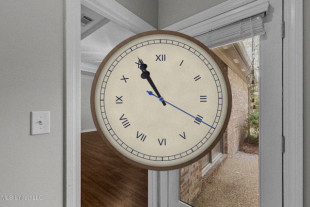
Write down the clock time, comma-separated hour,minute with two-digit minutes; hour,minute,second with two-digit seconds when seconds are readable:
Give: 10,55,20
